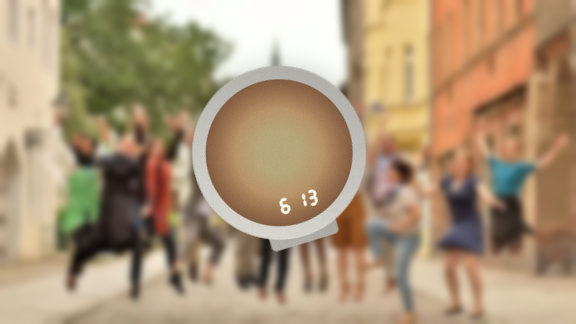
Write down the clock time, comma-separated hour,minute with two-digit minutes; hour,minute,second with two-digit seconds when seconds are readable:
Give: 6,13
